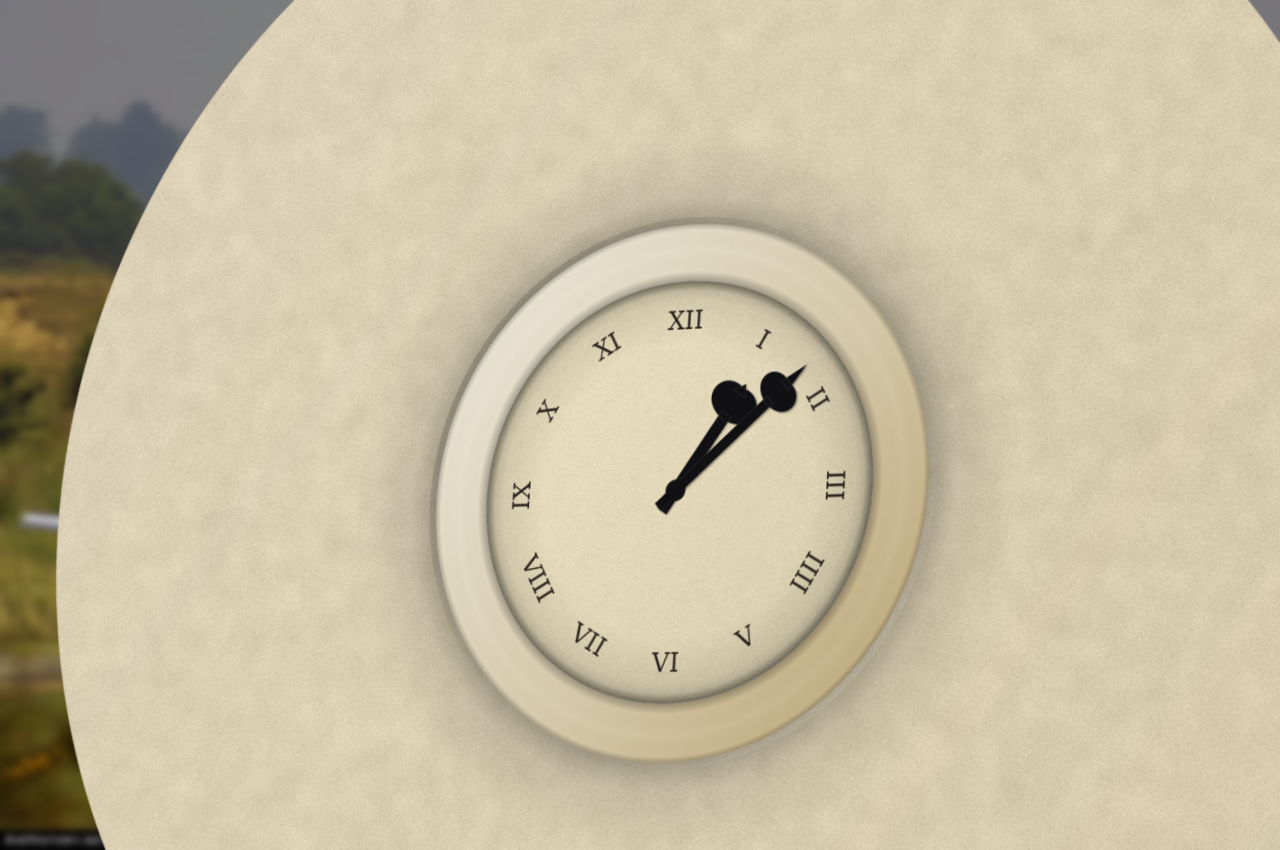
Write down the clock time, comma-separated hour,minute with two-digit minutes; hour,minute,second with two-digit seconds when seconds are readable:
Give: 1,08
